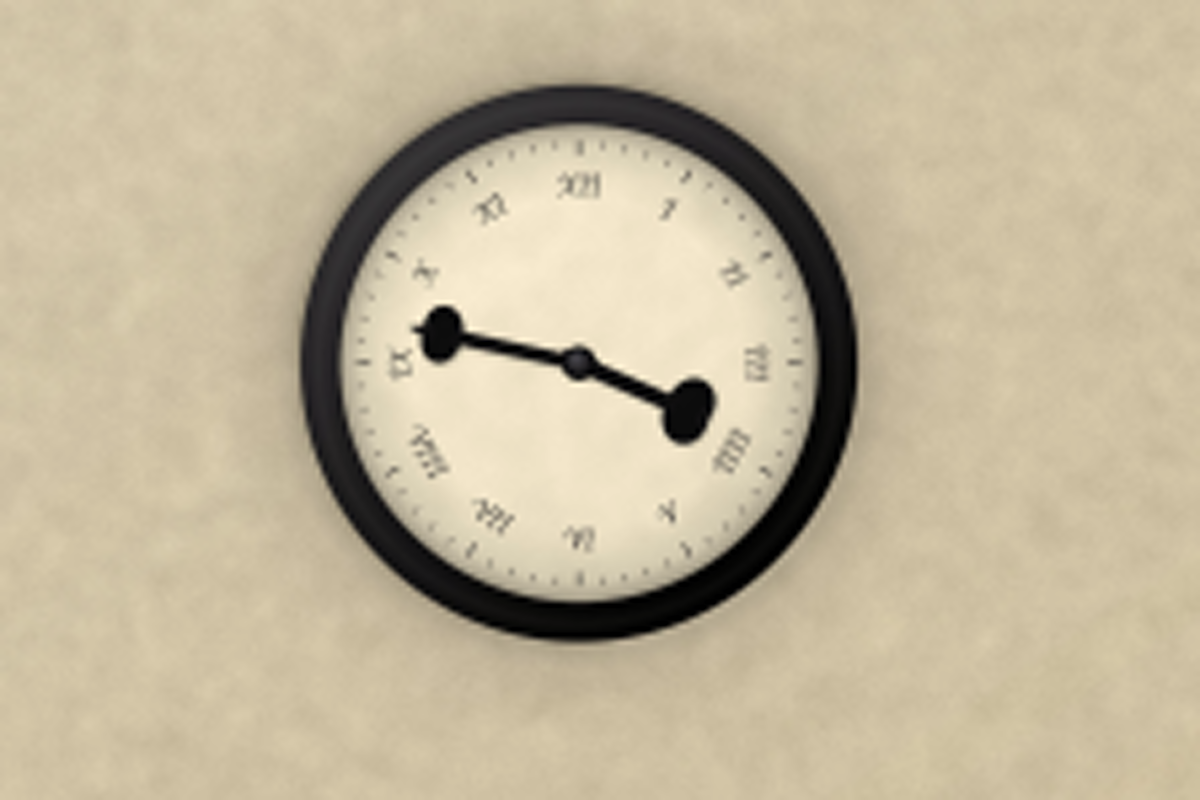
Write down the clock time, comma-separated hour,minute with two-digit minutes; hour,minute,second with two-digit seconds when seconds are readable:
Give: 3,47
